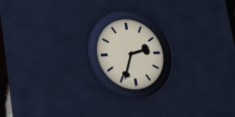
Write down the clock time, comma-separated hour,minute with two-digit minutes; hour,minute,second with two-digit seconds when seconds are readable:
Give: 2,34
